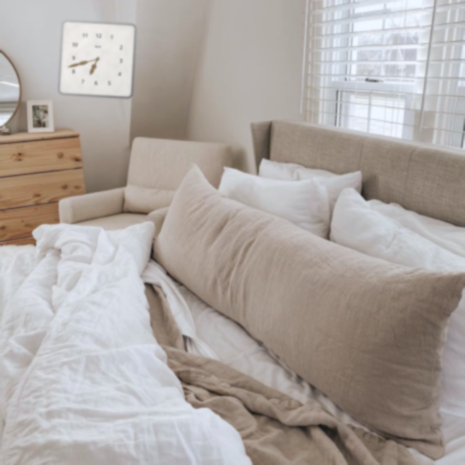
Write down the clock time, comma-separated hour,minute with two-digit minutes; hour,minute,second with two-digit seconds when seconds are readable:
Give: 6,42
